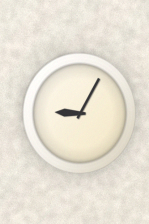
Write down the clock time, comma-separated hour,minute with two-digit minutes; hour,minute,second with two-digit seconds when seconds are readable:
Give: 9,05
